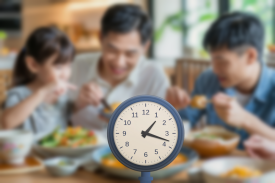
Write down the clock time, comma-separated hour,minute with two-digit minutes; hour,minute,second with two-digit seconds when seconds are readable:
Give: 1,18
